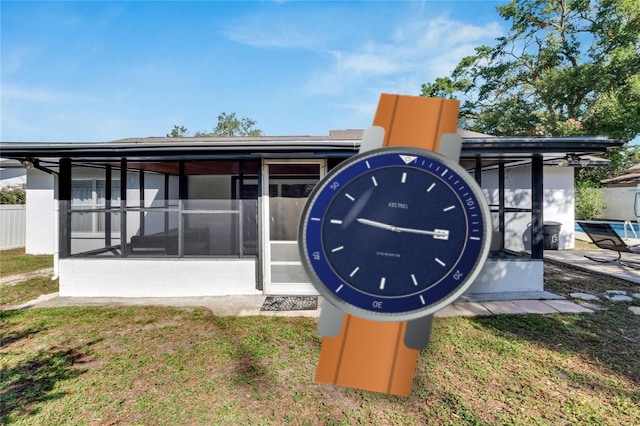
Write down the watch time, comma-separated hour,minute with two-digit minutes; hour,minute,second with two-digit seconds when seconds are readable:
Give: 9,15
